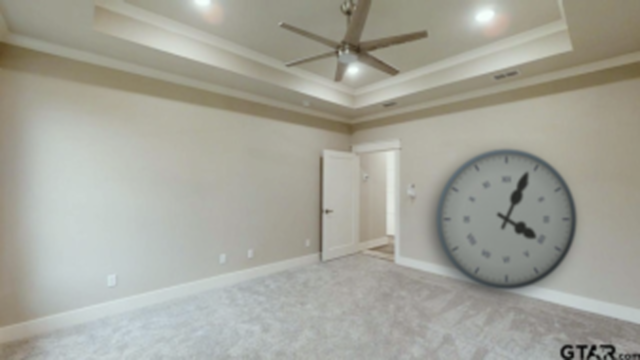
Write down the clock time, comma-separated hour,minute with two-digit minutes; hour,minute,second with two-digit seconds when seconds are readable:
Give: 4,04
